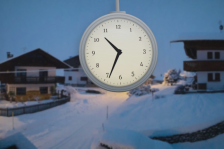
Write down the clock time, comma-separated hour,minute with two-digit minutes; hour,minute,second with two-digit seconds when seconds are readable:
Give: 10,34
